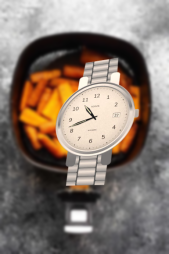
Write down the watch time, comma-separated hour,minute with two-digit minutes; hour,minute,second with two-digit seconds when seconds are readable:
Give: 10,42
